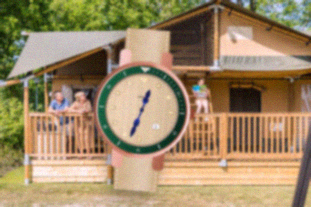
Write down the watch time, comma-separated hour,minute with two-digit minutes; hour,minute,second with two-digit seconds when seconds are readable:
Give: 12,33
